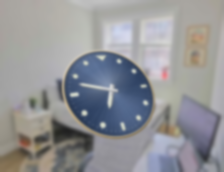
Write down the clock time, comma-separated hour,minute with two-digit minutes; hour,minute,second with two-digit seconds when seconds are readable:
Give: 6,48
